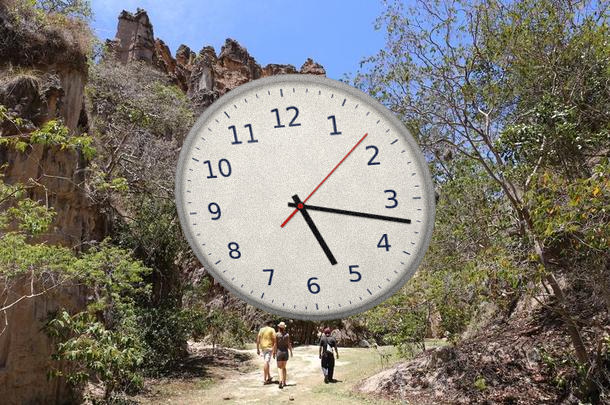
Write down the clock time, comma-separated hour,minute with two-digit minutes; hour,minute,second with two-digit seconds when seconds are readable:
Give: 5,17,08
